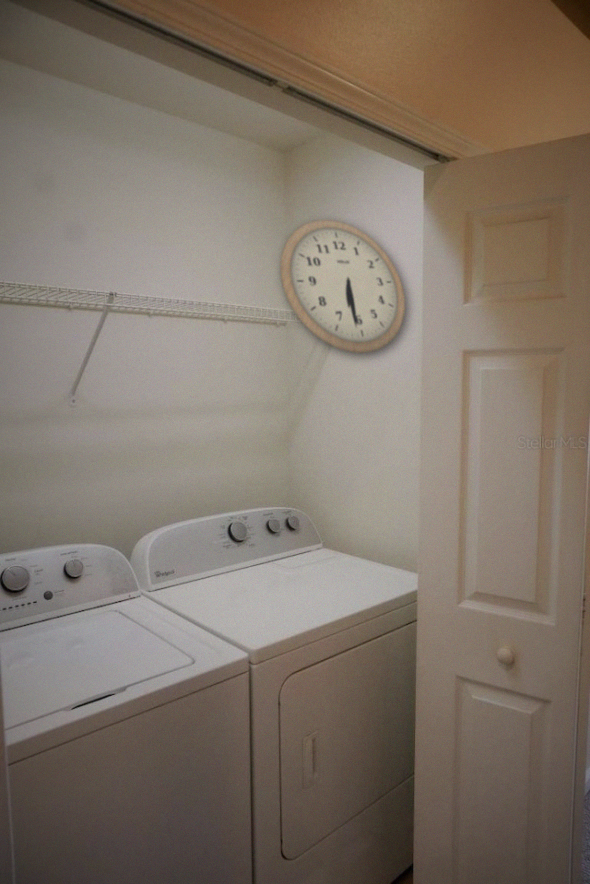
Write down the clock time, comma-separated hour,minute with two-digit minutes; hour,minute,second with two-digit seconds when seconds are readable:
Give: 6,31
